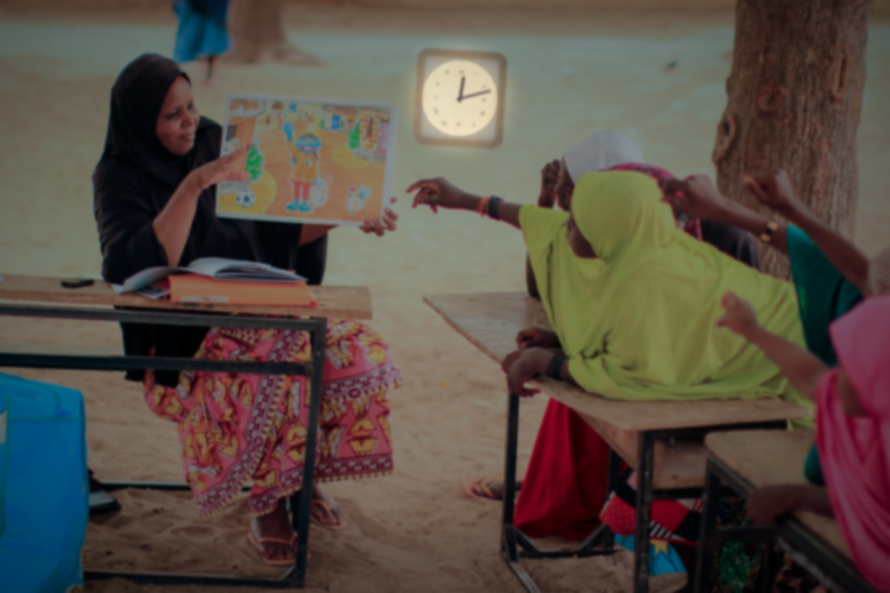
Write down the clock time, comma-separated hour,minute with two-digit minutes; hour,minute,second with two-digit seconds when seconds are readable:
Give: 12,12
